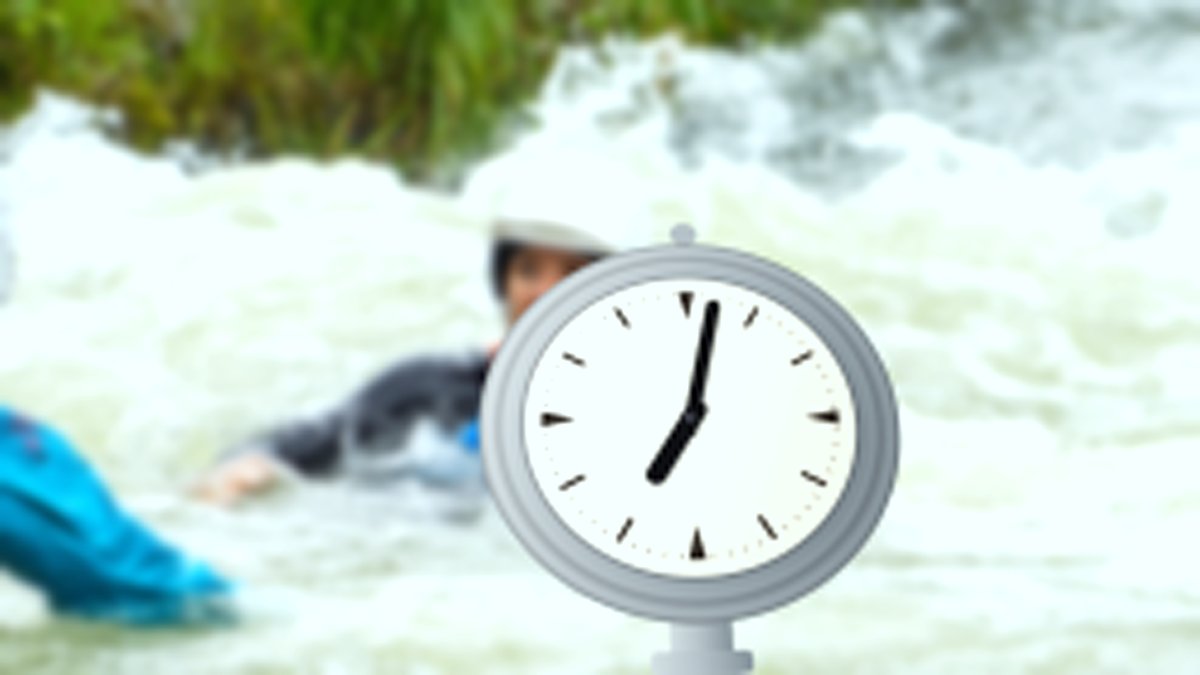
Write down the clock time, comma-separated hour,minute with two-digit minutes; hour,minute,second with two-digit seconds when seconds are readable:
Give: 7,02
